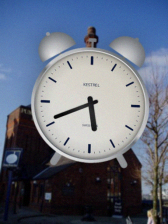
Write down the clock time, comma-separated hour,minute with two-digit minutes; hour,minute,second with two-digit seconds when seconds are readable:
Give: 5,41
